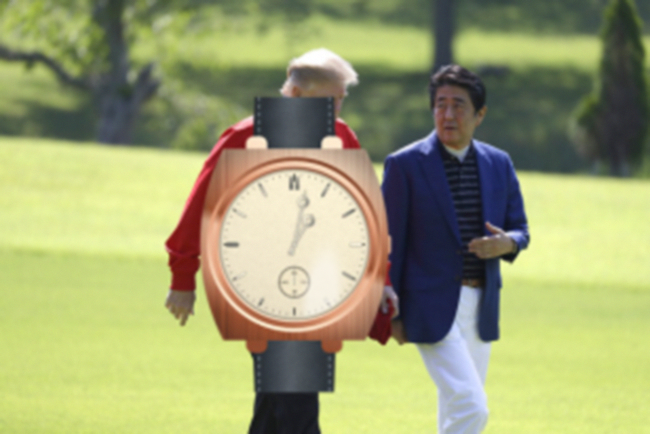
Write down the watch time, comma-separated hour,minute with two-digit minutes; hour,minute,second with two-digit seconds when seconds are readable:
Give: 1,02
